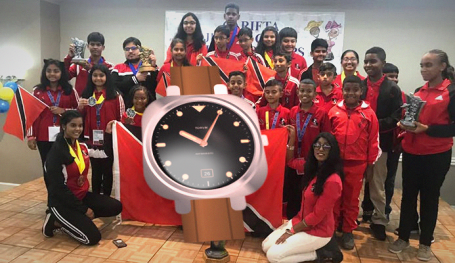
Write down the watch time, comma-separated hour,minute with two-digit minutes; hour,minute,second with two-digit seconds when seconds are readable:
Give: 10,05
